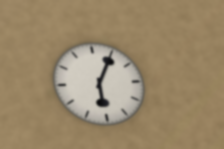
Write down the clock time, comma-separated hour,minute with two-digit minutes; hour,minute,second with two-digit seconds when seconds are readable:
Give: 6,05
